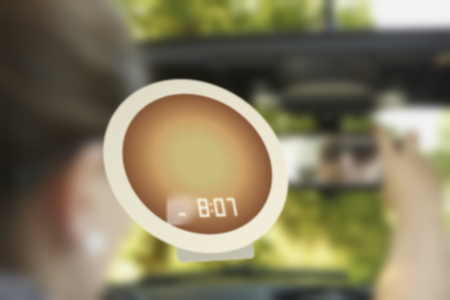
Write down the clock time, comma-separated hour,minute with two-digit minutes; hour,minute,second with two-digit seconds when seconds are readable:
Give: 8,07
